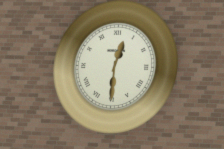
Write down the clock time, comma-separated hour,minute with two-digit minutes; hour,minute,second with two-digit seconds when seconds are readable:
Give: 12,30
